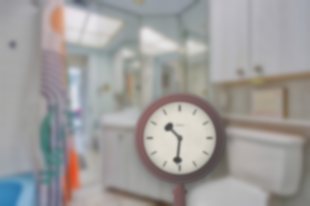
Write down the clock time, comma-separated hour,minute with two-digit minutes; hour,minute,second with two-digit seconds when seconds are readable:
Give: 10,31
